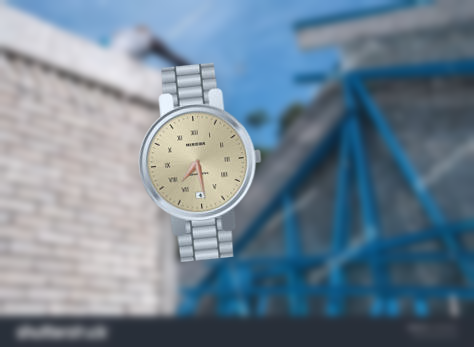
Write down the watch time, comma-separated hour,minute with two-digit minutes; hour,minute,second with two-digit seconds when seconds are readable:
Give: 7,29
